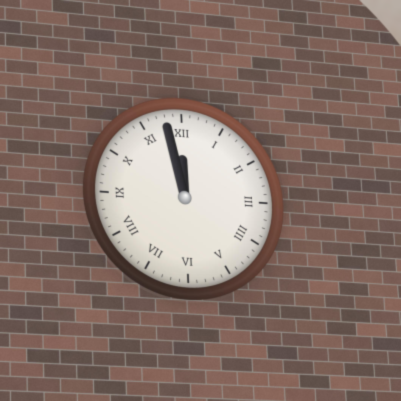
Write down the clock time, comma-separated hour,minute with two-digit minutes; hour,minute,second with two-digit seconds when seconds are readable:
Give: 11,58
